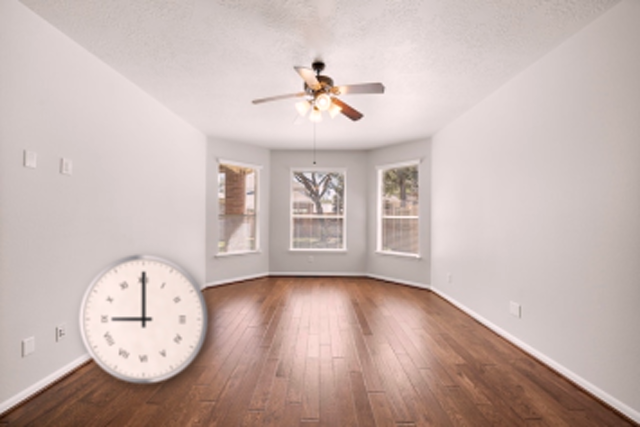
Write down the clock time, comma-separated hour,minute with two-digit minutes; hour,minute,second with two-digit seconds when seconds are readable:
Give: 9,00
